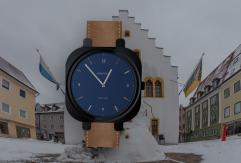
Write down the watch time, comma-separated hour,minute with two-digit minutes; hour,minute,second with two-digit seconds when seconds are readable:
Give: 12,53
